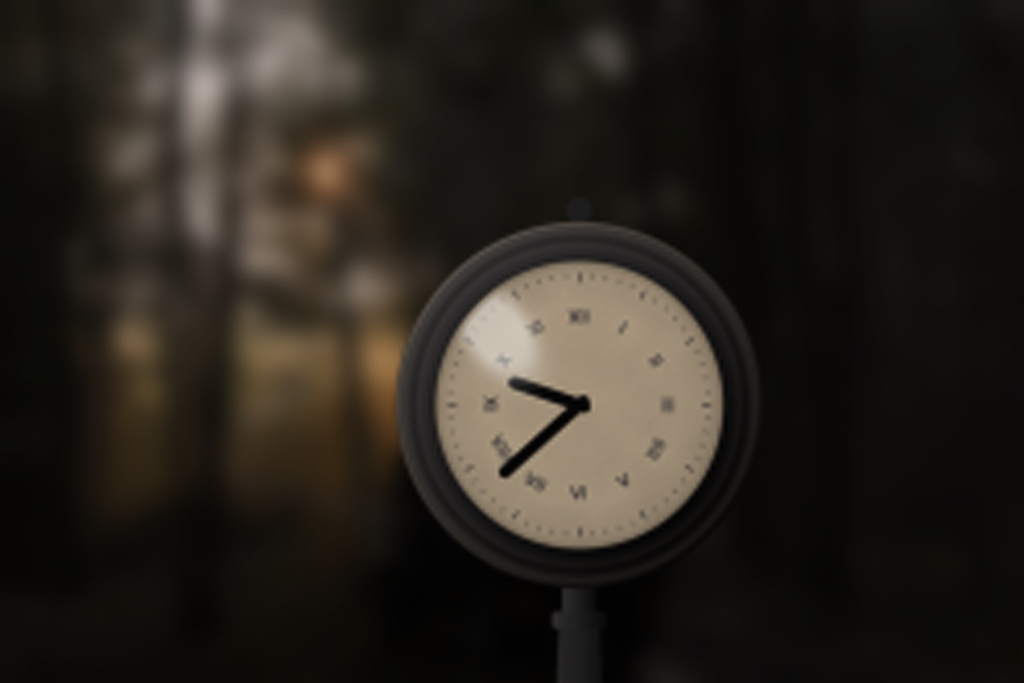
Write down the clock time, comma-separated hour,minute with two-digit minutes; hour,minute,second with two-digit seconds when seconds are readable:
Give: 9,38
